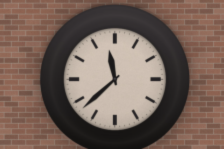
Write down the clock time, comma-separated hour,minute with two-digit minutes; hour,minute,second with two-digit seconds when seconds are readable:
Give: 11,38
